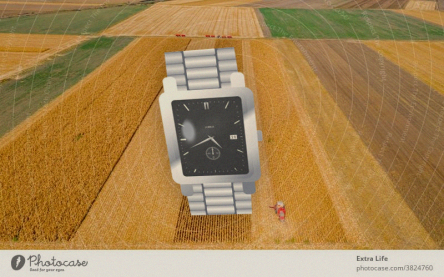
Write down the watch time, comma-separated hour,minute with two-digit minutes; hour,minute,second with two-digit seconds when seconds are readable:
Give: 4,41
